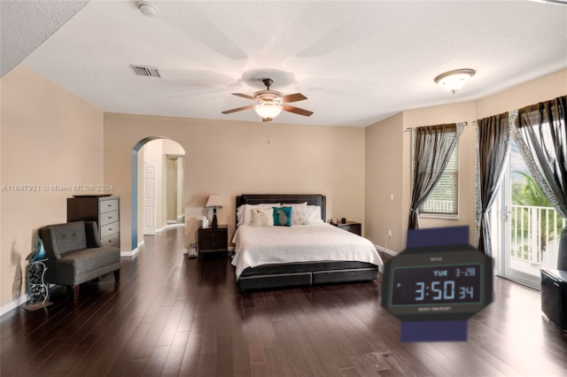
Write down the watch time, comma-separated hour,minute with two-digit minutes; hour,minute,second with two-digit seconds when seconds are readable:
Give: 3,50,34
